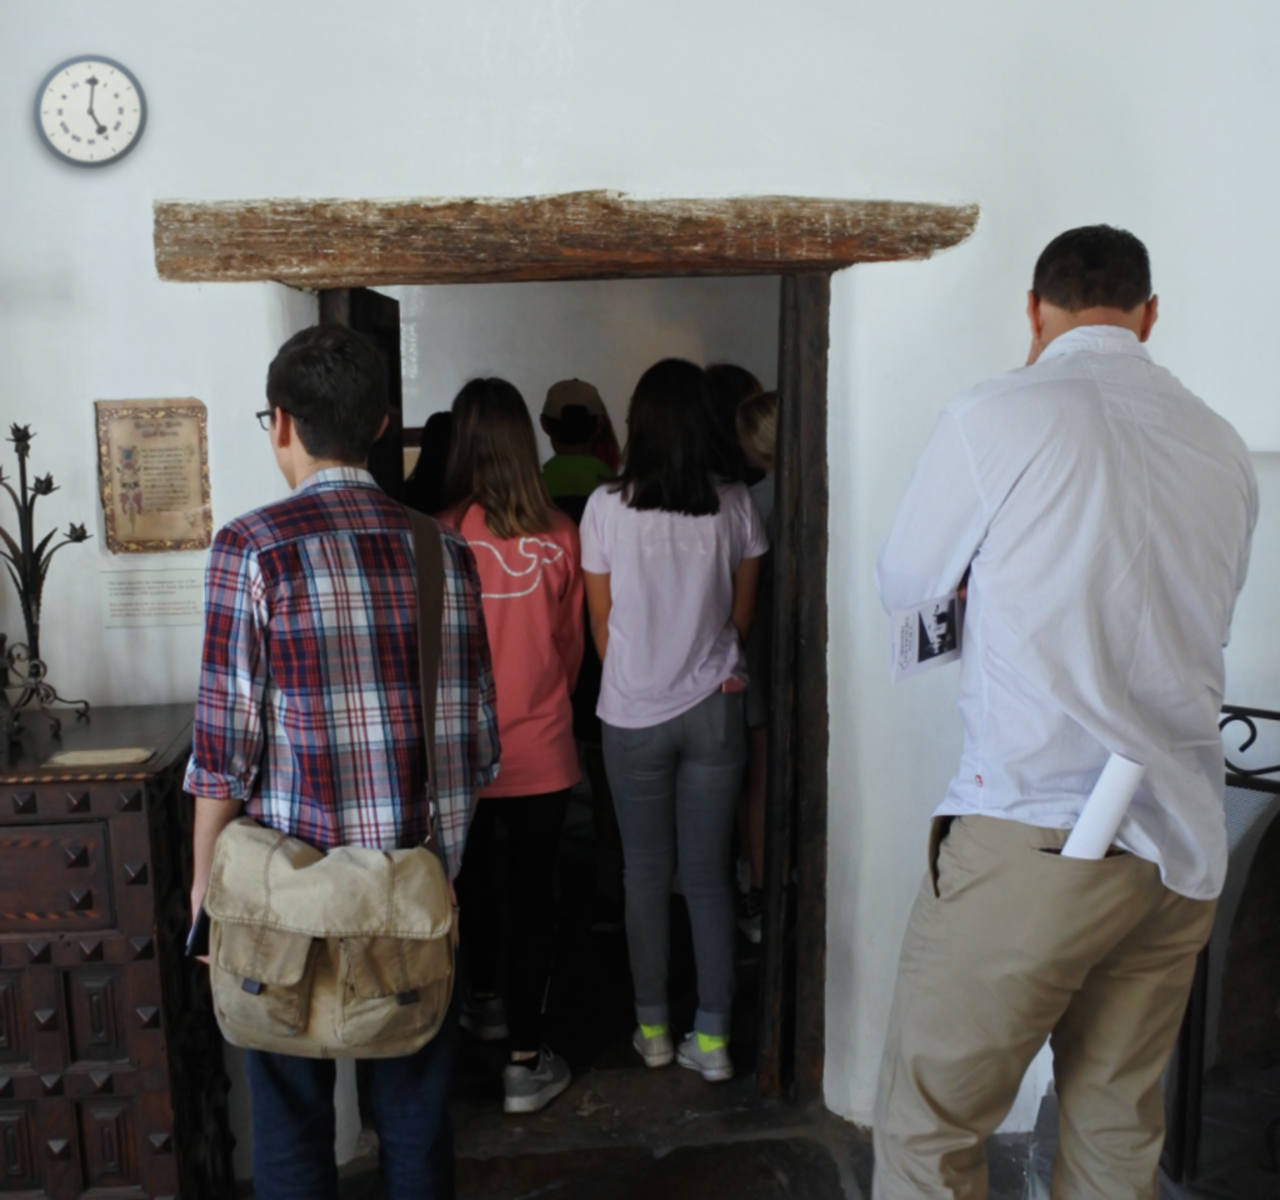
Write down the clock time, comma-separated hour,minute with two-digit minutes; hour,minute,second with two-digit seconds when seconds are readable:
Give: 5,01
